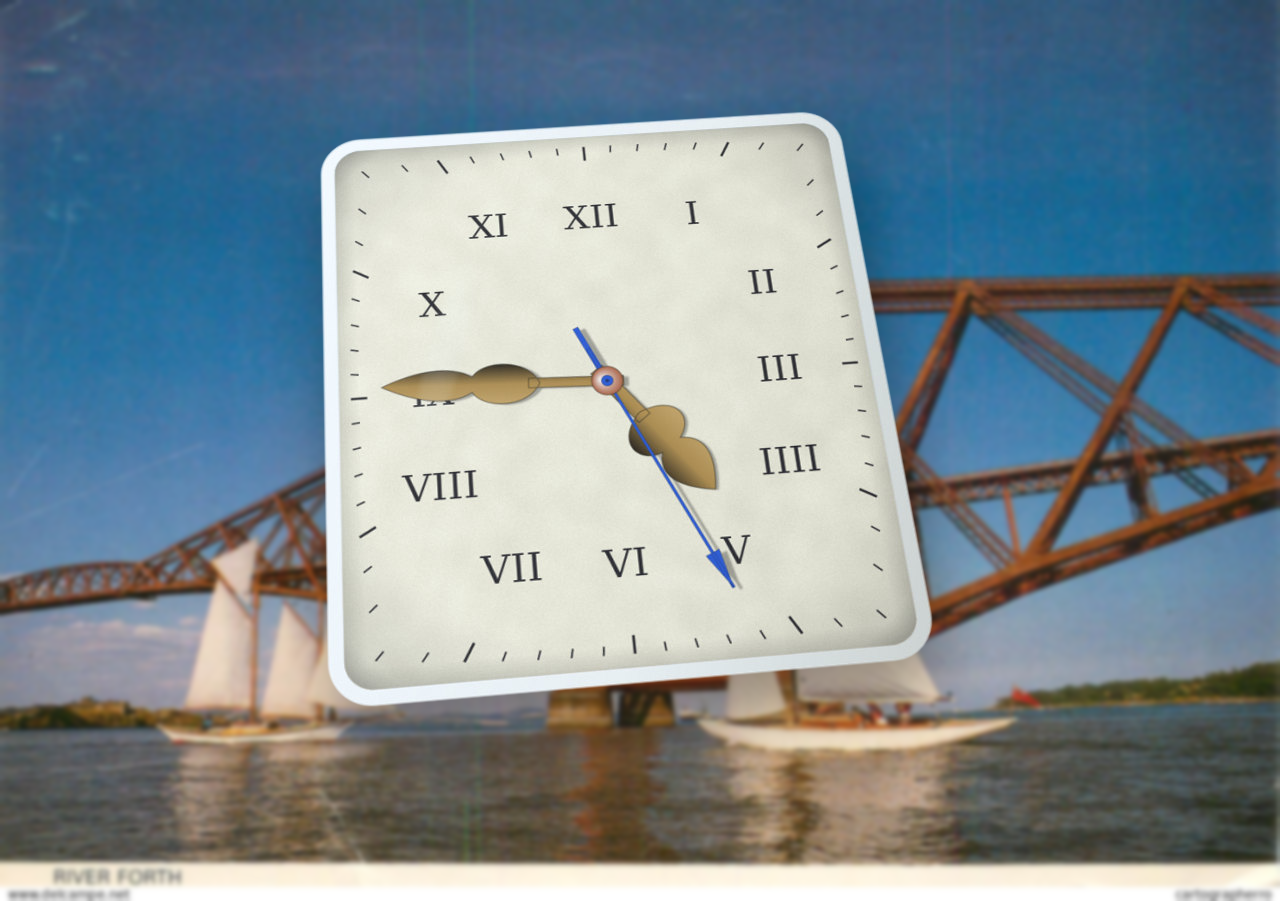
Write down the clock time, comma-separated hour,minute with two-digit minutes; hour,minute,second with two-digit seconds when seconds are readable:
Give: 4,45,26
